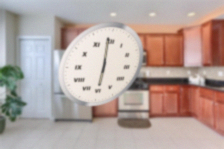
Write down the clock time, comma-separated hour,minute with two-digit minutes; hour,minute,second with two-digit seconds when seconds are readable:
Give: 5,59
